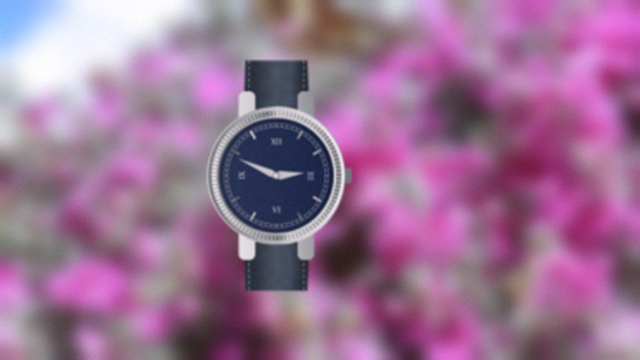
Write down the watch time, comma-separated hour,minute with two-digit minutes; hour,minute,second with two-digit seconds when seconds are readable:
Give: 2,49
